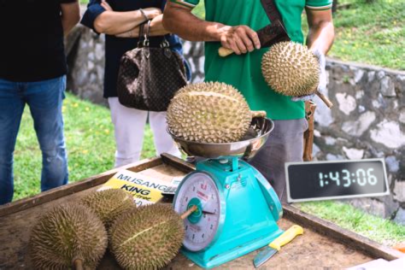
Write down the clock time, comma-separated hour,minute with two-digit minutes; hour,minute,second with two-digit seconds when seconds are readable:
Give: 1,43,06
